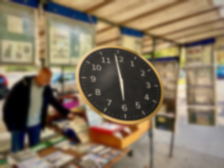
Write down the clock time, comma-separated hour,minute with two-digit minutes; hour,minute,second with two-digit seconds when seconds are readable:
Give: 5,59
